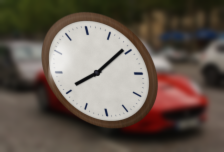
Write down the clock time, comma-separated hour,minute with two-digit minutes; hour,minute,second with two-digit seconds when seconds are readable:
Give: 8,09
